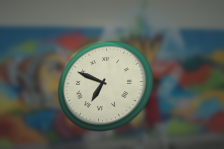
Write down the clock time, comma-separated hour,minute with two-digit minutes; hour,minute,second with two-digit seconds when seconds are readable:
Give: 6,49
